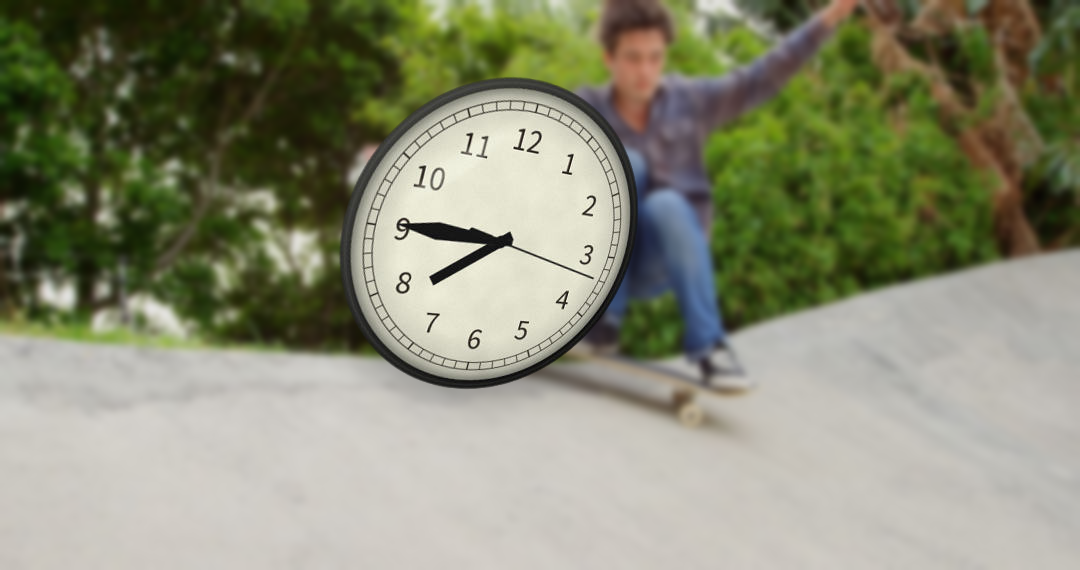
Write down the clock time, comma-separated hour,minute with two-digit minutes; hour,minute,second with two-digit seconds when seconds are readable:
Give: 7,45,17
